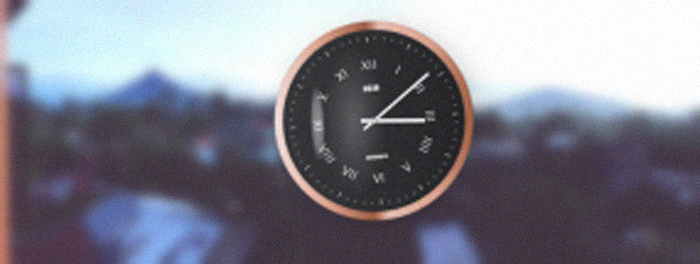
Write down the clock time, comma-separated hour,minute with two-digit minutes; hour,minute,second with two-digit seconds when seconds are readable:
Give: 3,09
